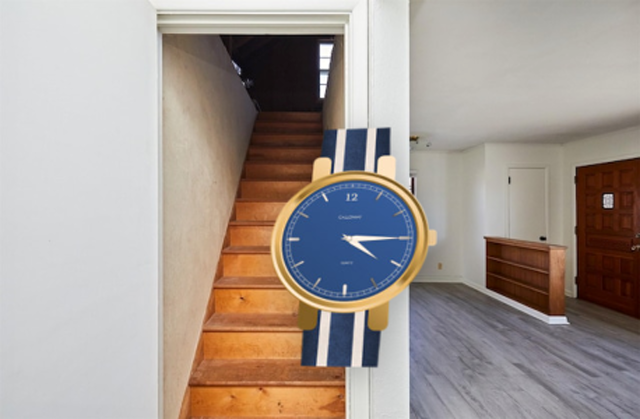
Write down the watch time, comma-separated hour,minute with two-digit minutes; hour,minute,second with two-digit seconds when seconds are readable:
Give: 4,15
